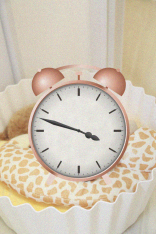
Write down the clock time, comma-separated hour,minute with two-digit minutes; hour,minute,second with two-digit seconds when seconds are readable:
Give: 3,48
